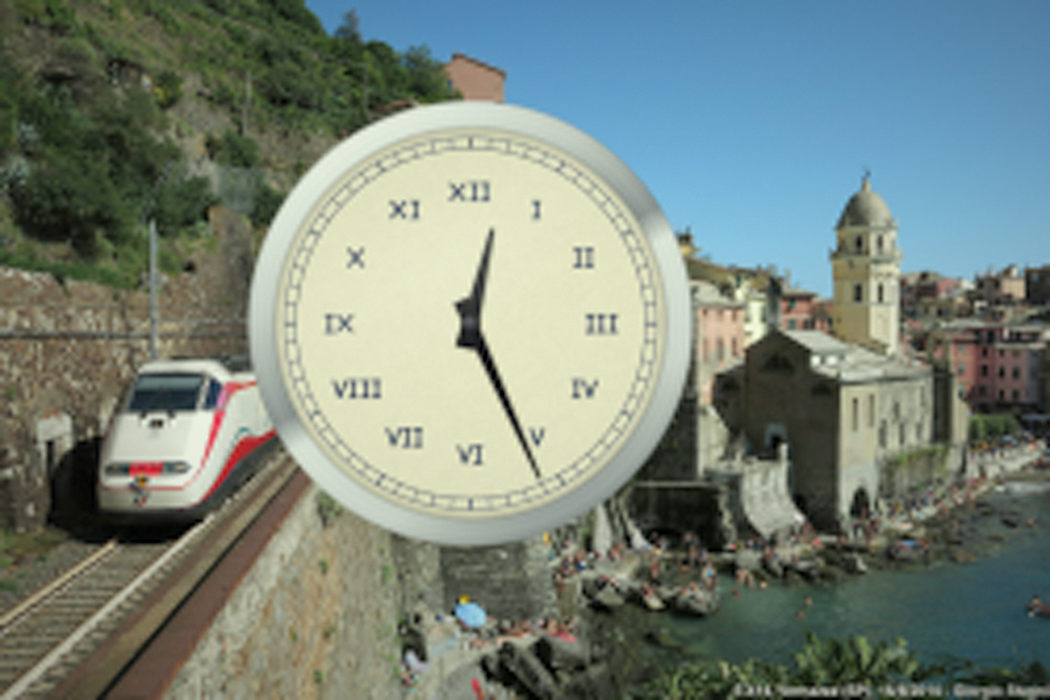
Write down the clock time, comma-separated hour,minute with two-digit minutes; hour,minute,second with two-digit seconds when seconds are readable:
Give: 12,26
